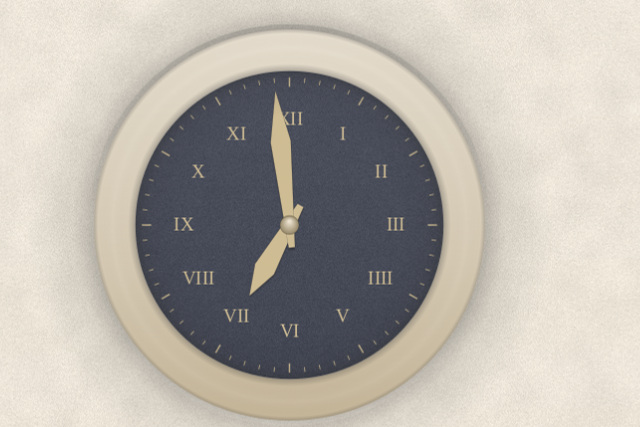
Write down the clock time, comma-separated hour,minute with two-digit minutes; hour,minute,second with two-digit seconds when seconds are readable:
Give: 6,59
